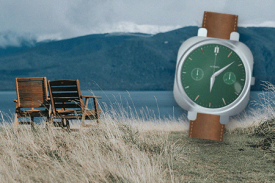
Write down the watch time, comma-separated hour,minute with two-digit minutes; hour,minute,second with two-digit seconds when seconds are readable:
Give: 6,08
